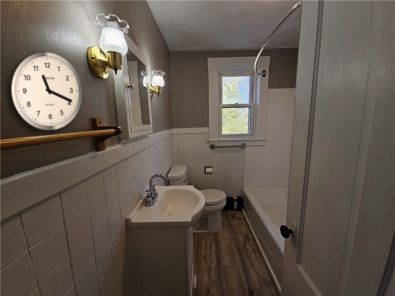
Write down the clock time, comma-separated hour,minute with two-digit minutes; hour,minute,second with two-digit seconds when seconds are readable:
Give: 11,19
